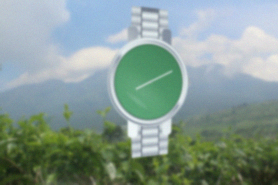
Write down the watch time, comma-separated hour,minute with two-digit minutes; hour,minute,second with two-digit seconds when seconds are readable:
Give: 8,11
